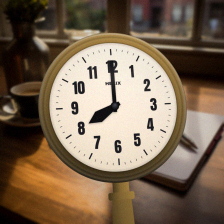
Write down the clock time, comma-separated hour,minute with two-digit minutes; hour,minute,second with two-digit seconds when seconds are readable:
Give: 8,00
